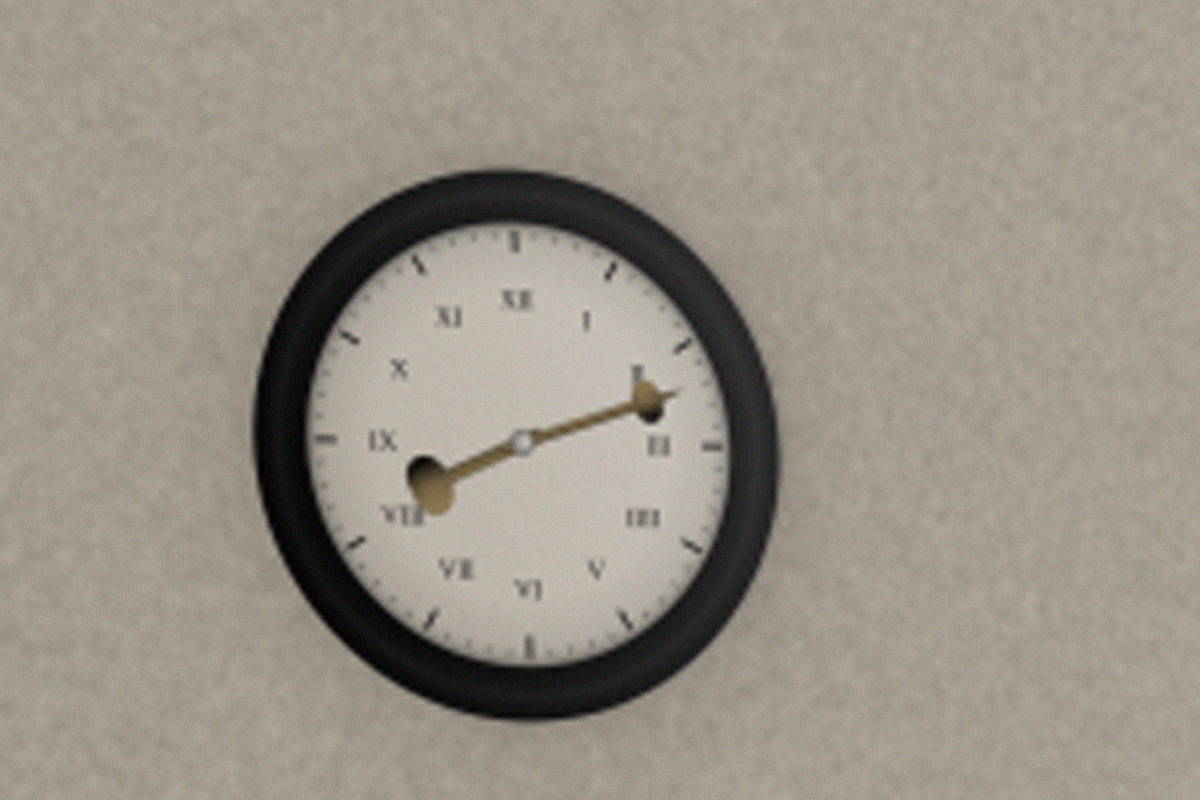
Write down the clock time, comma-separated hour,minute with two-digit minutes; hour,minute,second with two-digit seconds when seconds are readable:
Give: 8,12
